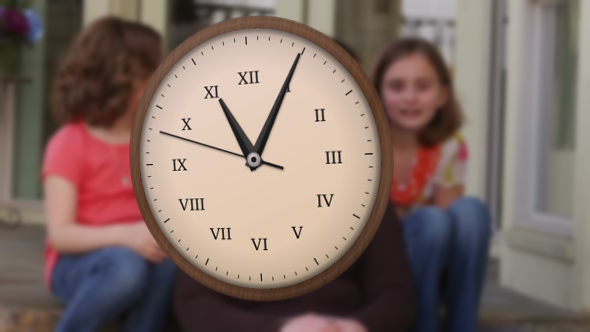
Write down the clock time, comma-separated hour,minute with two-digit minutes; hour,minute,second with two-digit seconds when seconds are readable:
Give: 11,04,48
